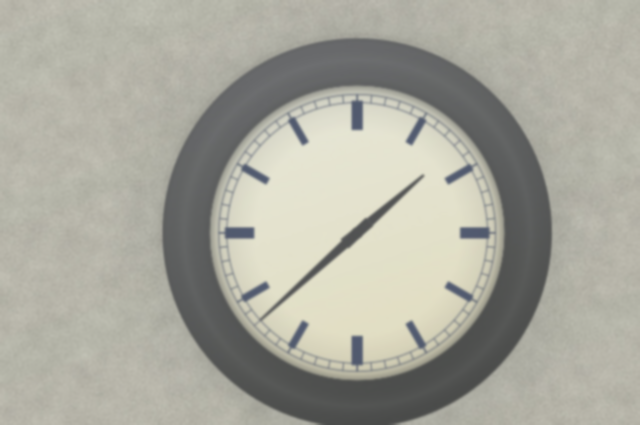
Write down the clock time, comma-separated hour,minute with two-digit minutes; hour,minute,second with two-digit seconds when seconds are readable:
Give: 1,38
